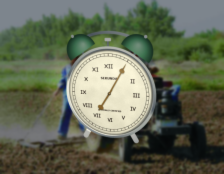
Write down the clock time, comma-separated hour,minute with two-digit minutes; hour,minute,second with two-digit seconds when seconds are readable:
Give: 7,05
